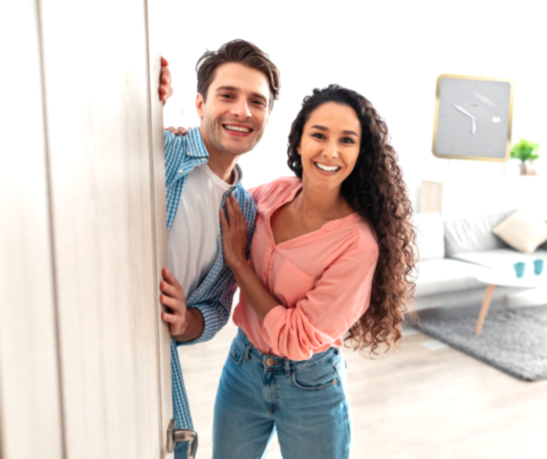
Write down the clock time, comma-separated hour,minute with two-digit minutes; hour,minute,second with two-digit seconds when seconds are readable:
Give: 5,50
